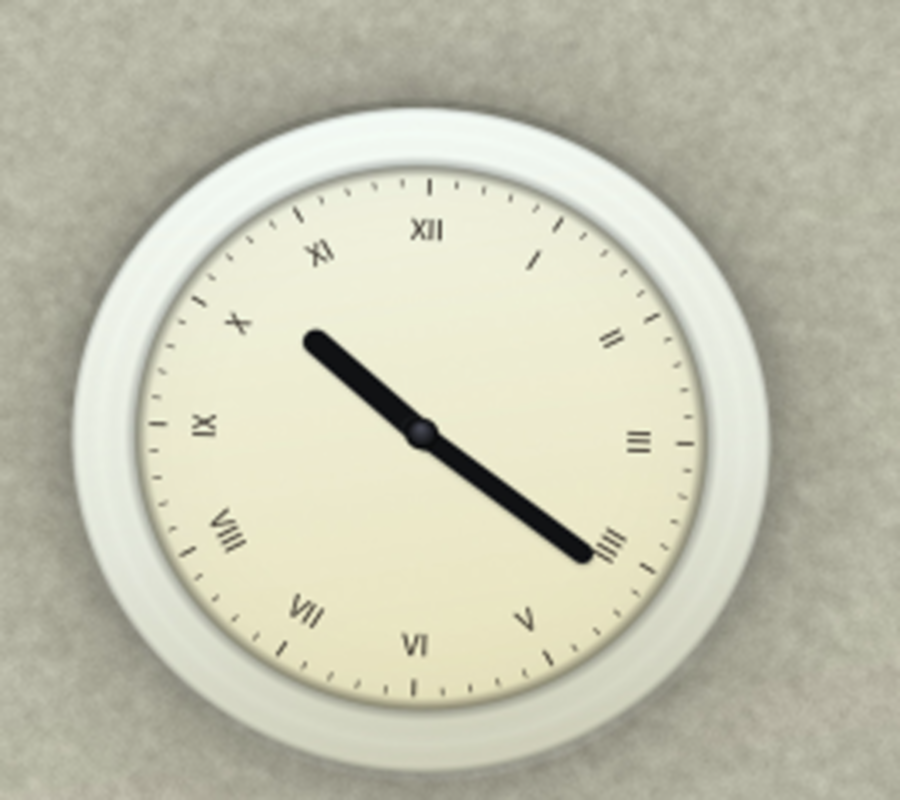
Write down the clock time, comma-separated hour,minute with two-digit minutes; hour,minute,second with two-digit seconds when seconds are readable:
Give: 10,21
